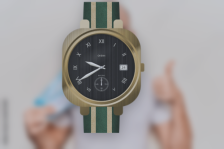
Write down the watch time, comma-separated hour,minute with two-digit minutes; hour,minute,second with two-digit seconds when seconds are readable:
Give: 9,40
